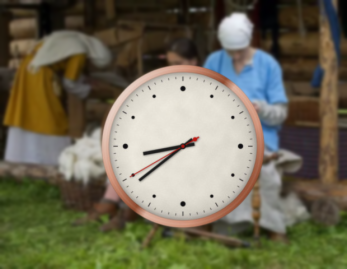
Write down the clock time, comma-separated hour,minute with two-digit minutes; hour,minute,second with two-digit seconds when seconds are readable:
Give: 8,38,40
